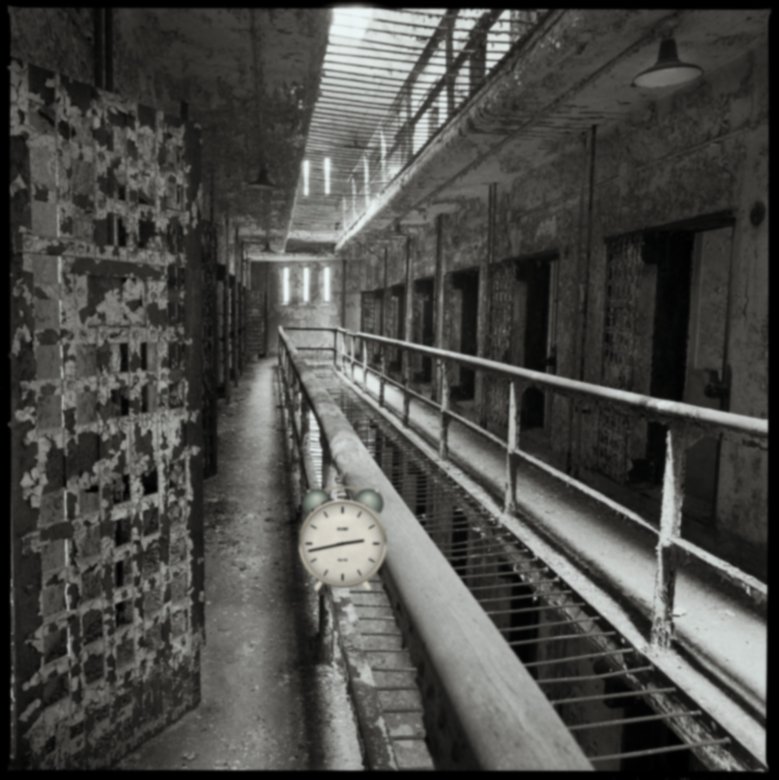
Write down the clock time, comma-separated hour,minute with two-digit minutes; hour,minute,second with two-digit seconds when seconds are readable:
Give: 2,43
